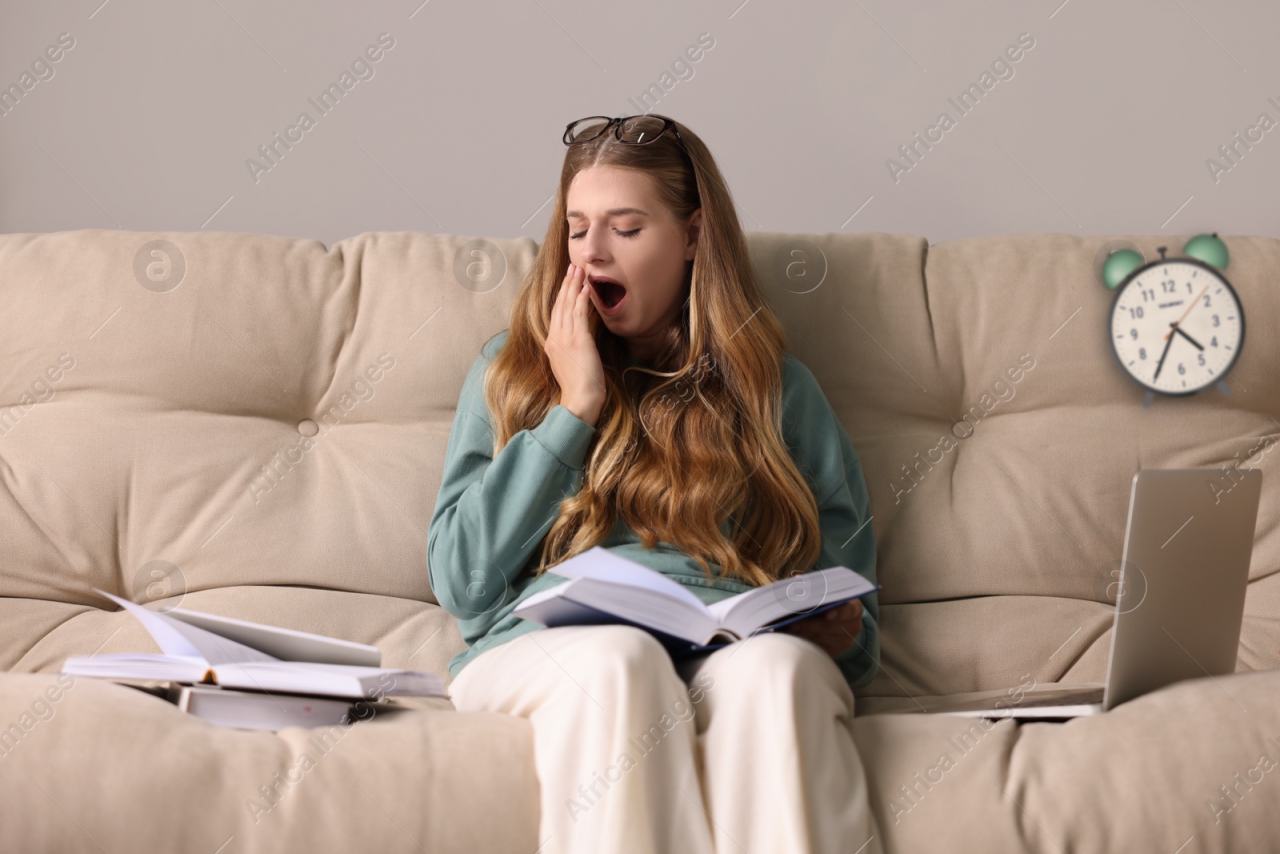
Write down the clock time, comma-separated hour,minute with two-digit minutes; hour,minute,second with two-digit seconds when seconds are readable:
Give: 4,35,08
